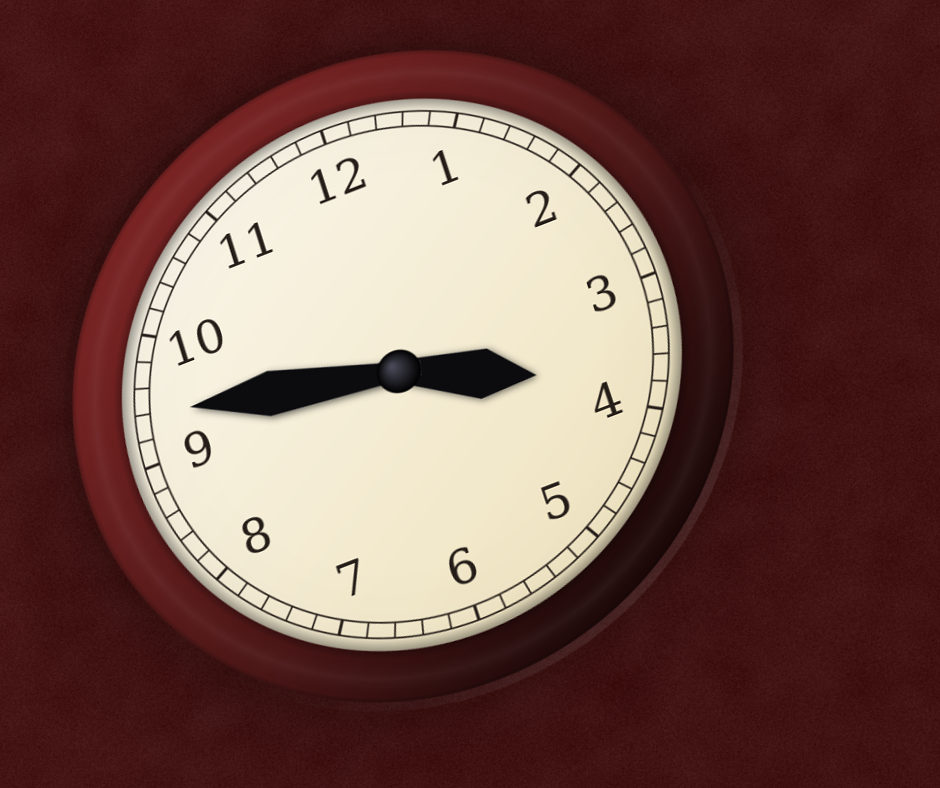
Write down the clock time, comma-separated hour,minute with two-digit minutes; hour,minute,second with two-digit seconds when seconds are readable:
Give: 3,47
